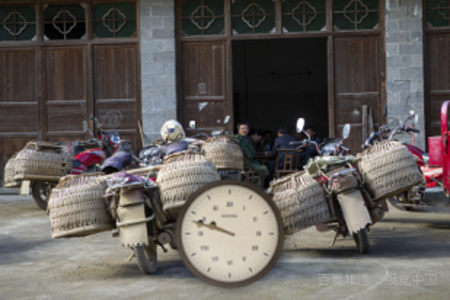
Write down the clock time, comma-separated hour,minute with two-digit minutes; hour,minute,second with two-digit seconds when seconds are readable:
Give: 9,48
